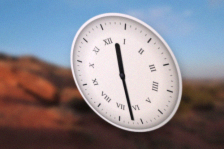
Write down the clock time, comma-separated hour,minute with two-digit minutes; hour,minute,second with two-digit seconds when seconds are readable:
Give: 12,32
